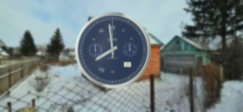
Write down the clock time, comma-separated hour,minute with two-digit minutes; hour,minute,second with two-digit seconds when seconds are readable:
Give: 7,59
